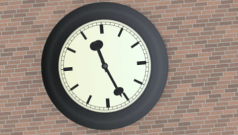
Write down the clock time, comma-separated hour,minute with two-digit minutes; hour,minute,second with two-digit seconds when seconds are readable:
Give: 11,26
